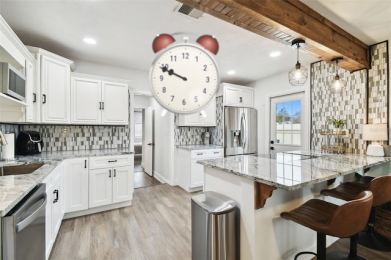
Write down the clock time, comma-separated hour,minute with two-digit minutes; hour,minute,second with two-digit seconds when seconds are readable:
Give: 9,49
